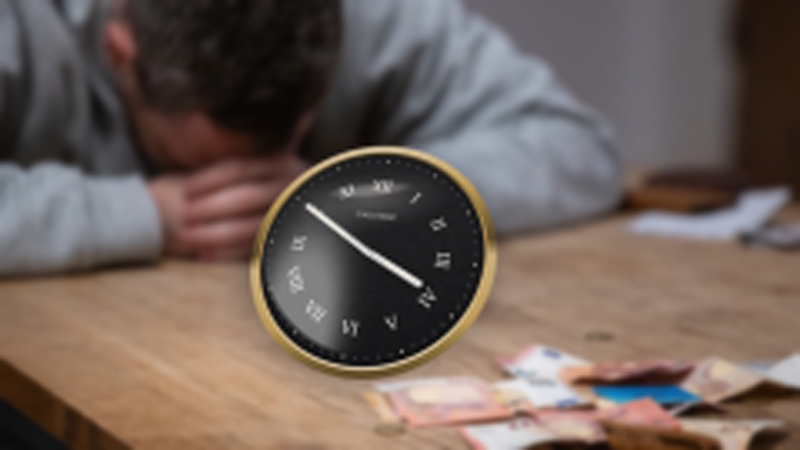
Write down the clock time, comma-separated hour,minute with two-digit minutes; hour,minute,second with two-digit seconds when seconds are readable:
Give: 3,50
